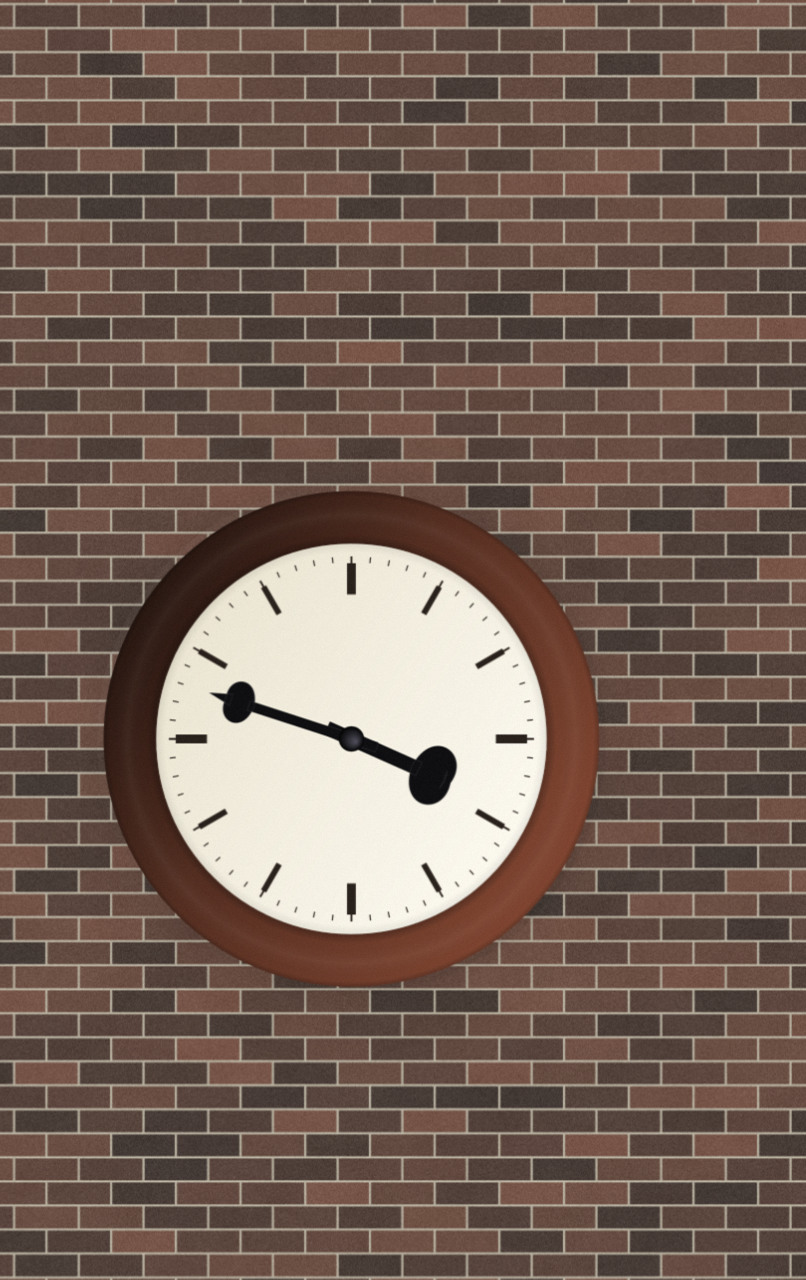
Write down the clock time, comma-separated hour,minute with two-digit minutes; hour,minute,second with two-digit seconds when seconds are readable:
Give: 3,48
